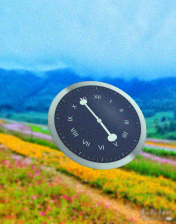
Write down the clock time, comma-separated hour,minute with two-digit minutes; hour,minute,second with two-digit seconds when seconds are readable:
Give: 4,54
